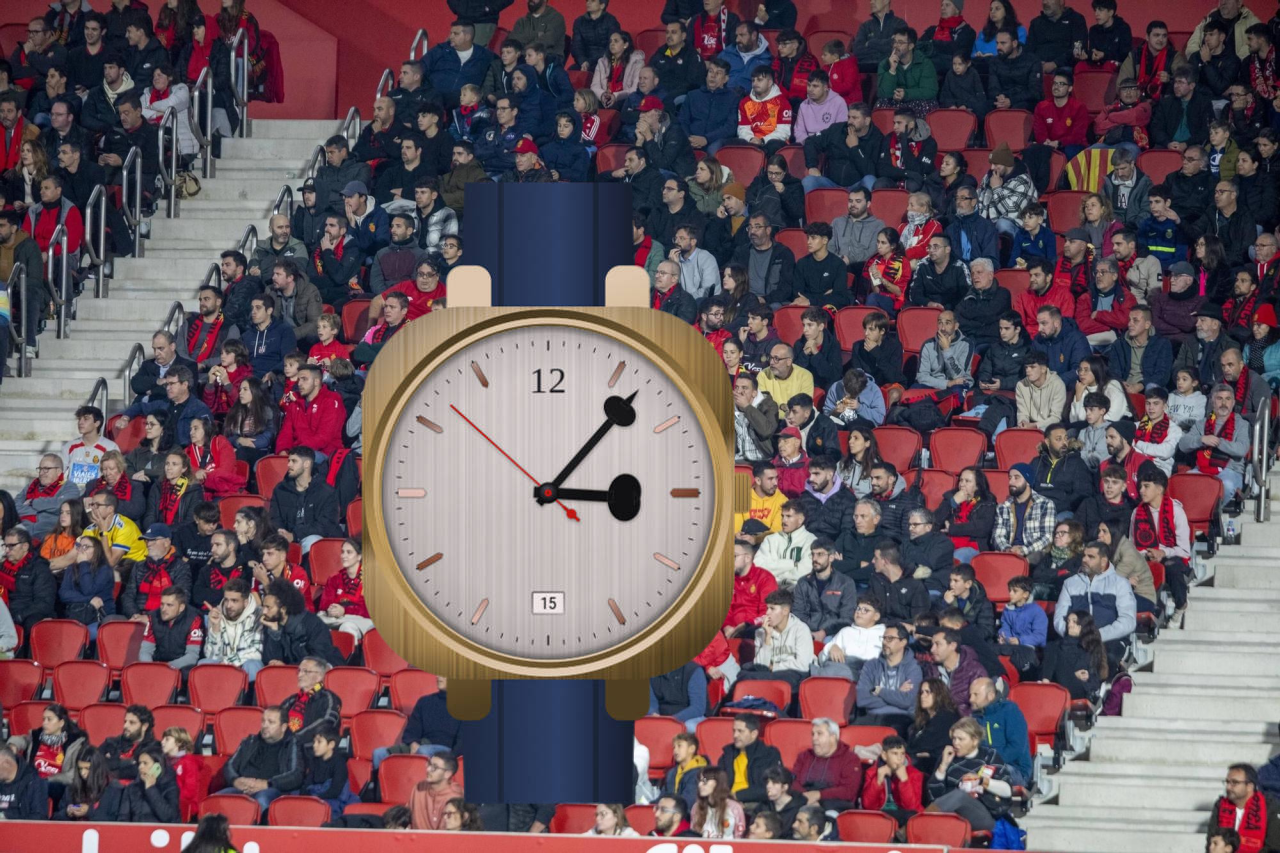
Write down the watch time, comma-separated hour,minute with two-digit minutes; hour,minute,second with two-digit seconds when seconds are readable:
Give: 3,06,52
